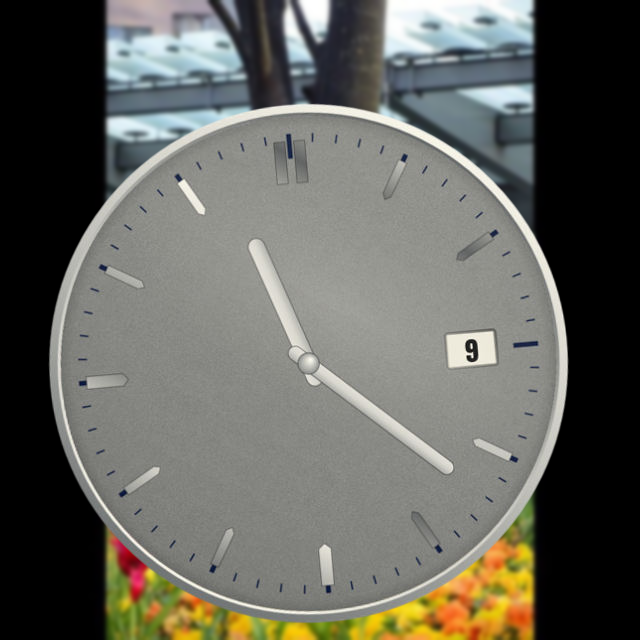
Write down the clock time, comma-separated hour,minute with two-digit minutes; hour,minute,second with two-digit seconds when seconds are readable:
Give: 11,22
